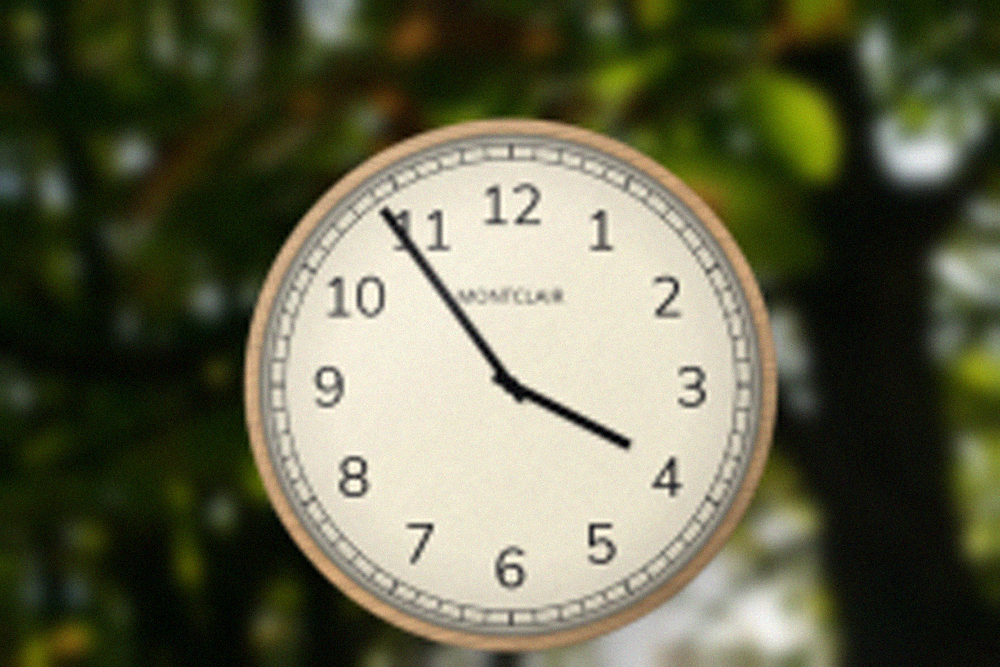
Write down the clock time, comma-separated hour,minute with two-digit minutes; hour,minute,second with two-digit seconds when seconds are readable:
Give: 3,54
